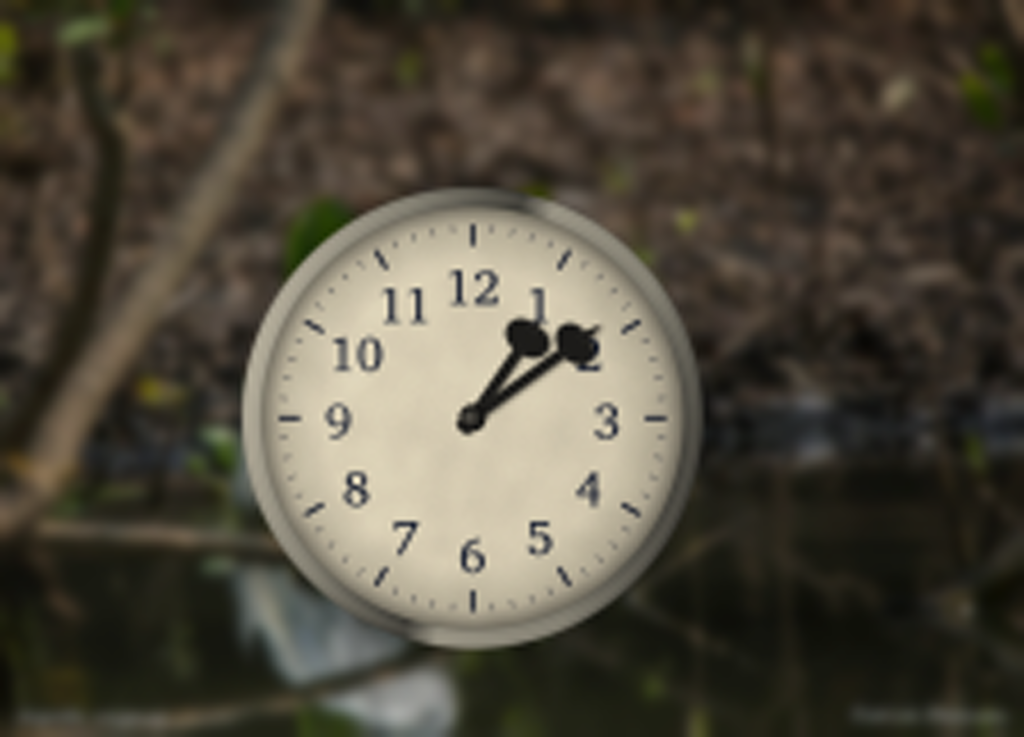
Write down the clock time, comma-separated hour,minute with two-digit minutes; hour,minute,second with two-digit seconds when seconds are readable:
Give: 1,09
